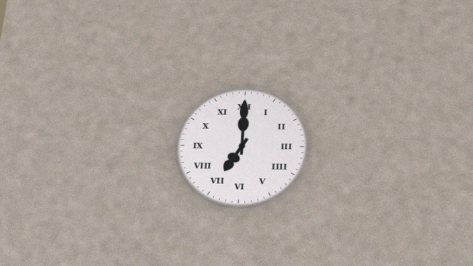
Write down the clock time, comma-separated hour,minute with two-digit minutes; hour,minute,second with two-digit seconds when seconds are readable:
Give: 7,00
